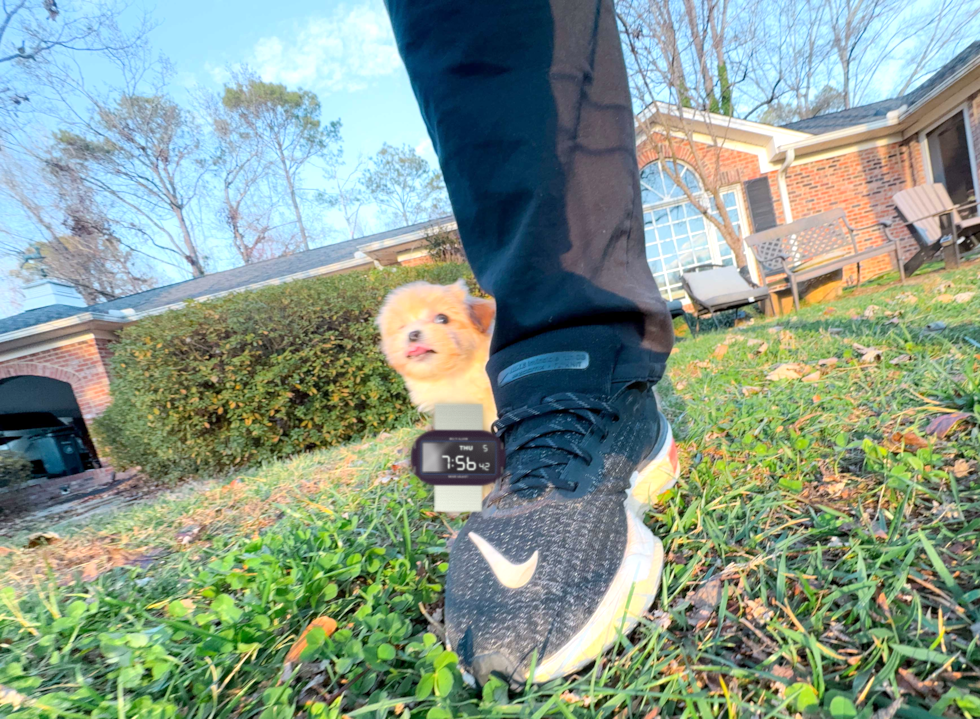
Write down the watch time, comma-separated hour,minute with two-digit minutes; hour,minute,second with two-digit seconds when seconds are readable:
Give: 7,56
